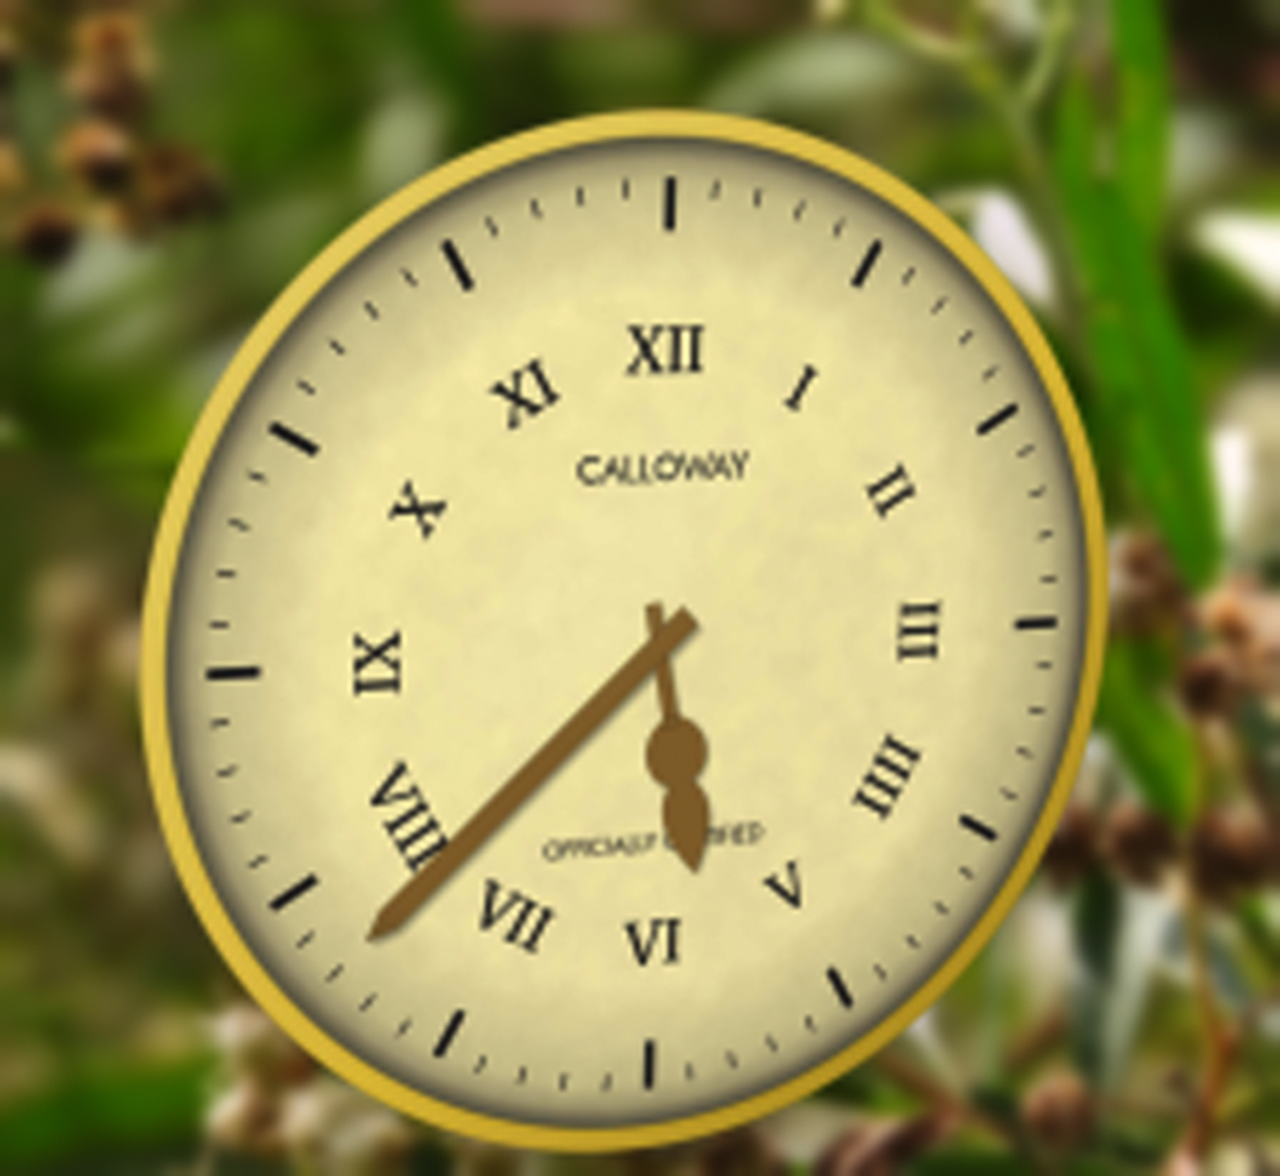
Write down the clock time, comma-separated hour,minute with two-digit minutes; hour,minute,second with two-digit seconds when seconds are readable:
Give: 5,38
